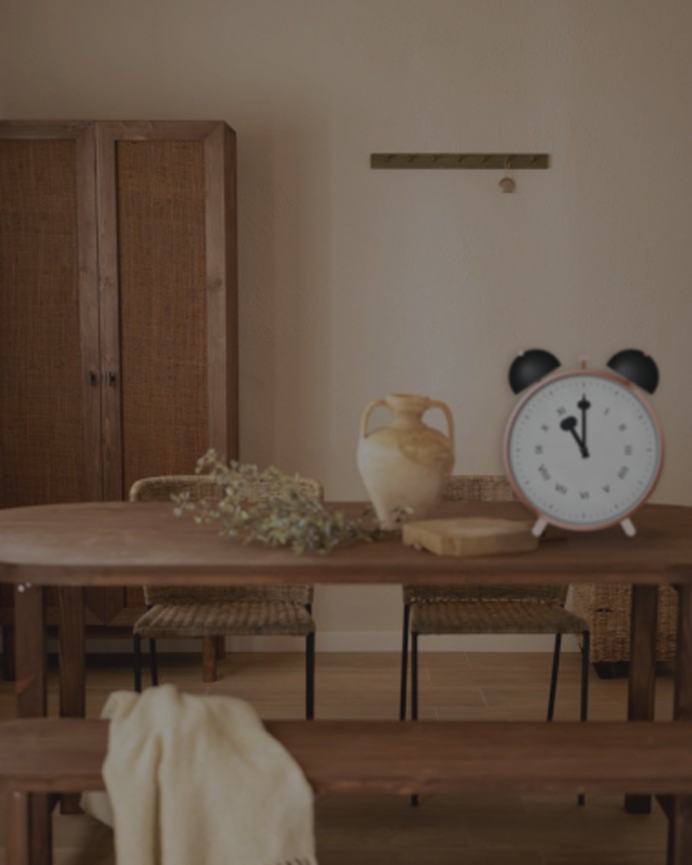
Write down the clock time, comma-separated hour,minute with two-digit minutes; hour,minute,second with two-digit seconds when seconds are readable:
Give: 11,00
